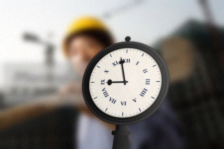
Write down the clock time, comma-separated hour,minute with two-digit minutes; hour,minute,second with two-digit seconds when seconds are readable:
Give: 8,58
